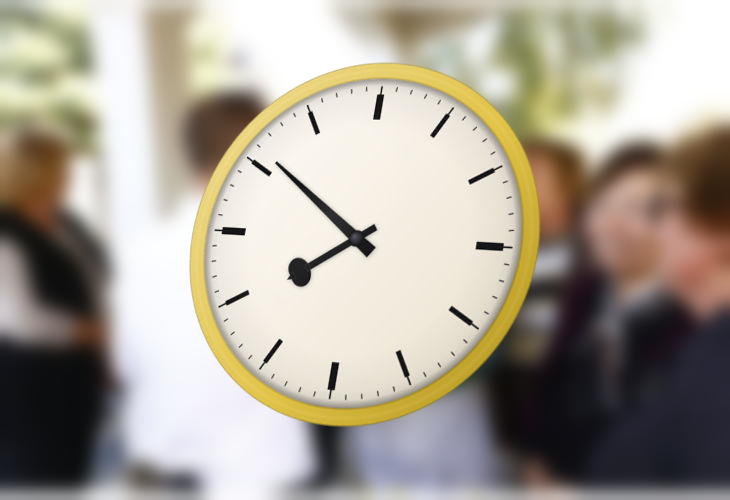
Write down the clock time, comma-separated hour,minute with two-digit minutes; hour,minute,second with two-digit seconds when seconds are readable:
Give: 7,51
